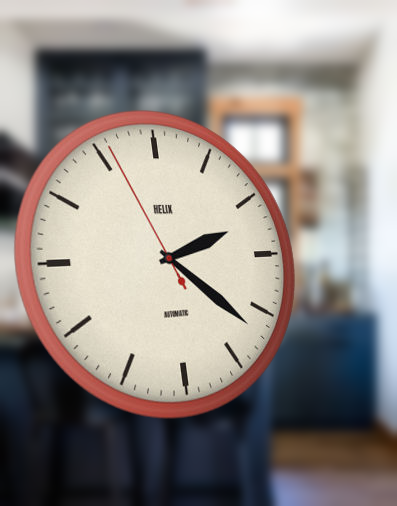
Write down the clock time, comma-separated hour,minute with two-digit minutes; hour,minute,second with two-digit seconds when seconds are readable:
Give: 2,21,56
